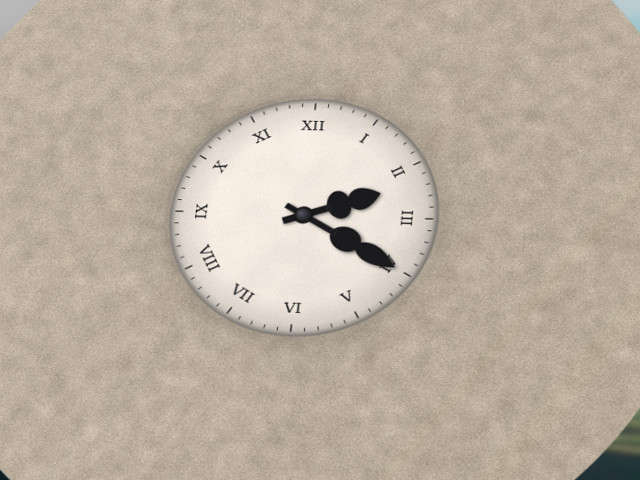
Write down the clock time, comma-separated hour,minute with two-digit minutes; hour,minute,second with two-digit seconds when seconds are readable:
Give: 2,20
